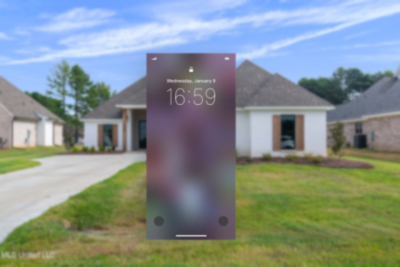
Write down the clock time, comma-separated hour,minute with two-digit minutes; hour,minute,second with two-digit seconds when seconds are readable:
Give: 16,59
